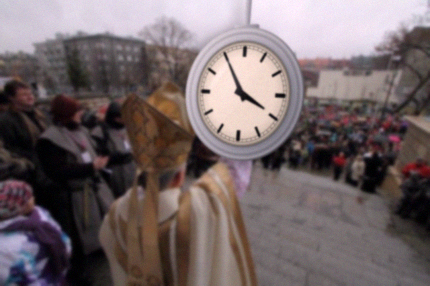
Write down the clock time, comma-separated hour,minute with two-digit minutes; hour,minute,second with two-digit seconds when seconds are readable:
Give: 3,55
